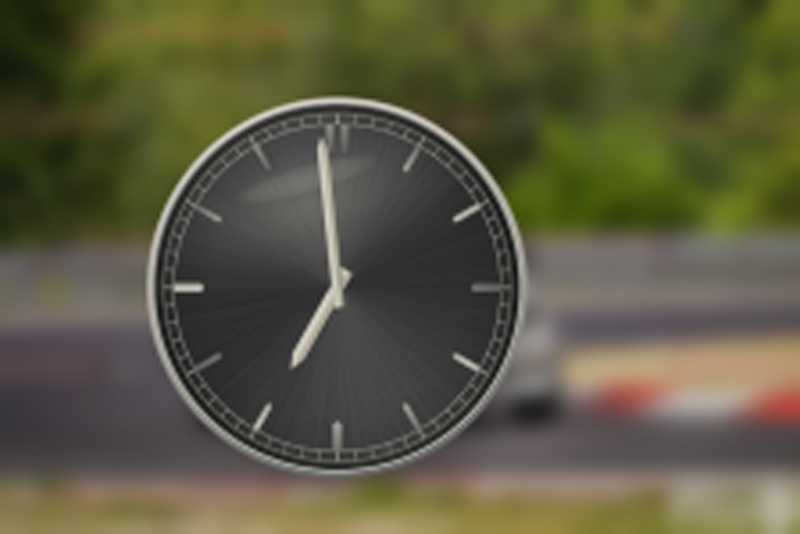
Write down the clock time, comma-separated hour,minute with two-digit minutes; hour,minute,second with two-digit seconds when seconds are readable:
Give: 6,59
